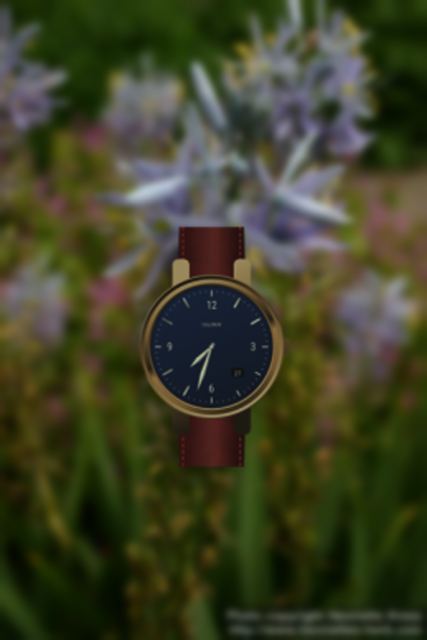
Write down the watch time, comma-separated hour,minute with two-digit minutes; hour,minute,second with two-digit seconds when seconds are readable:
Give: 7,33
